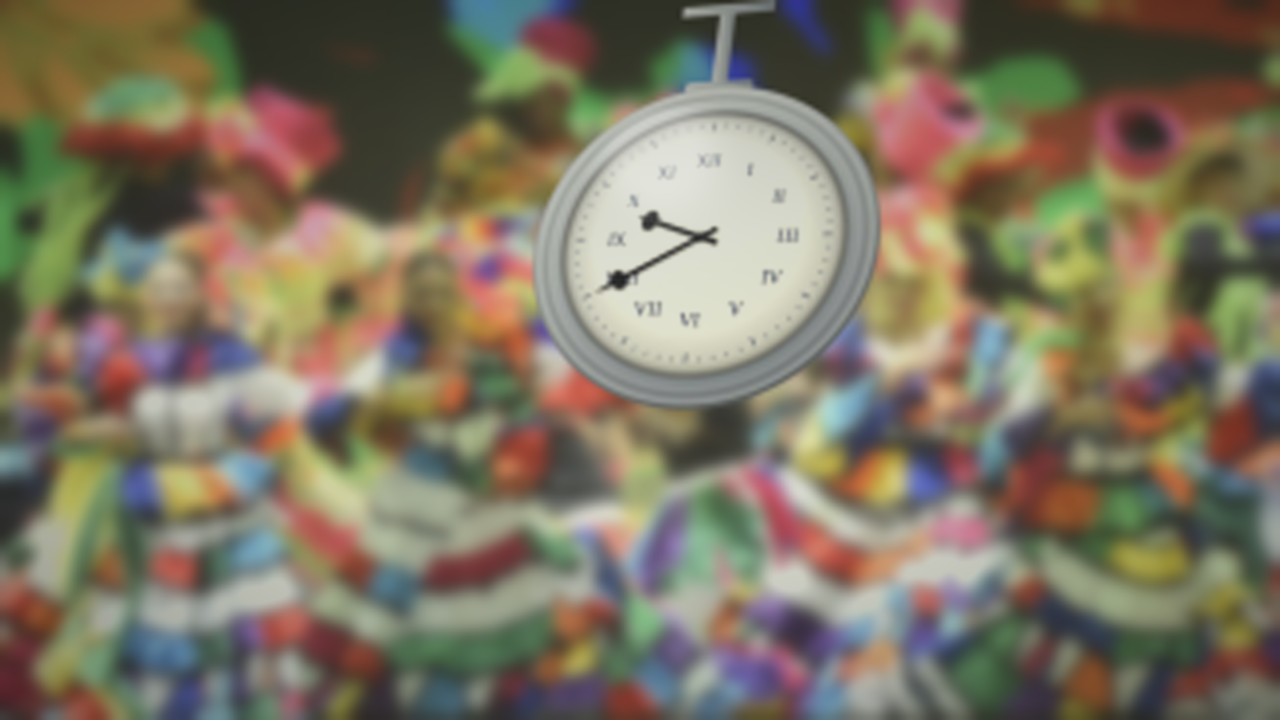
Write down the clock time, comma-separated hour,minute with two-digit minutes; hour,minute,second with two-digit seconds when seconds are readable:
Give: 9,40
